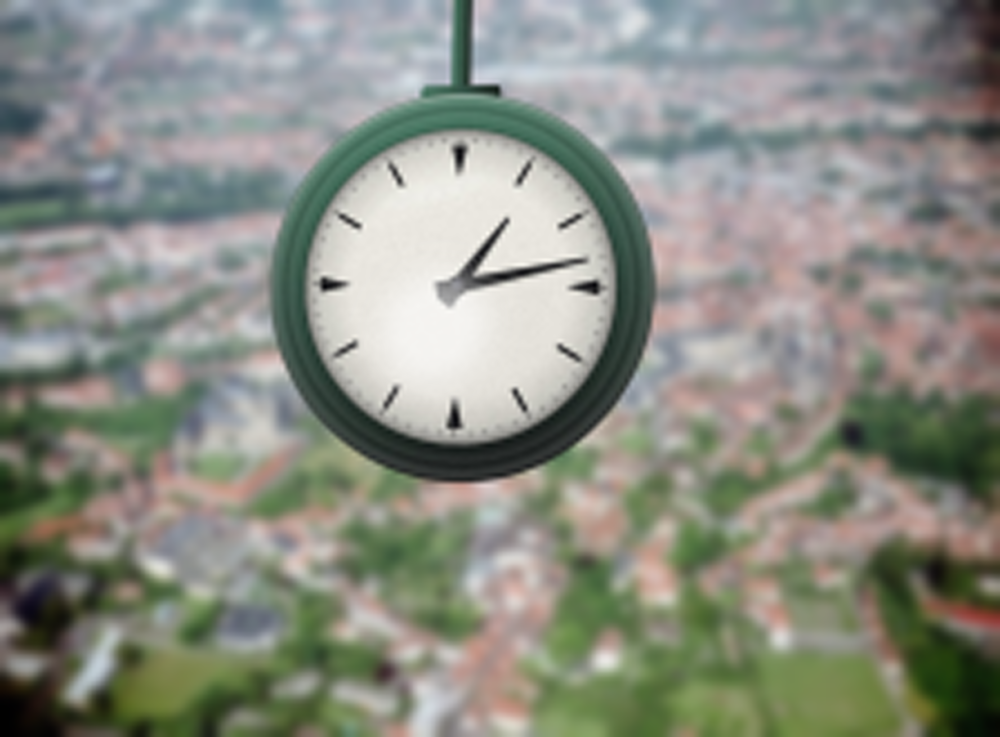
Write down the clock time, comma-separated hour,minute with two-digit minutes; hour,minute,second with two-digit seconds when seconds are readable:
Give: 1,13
